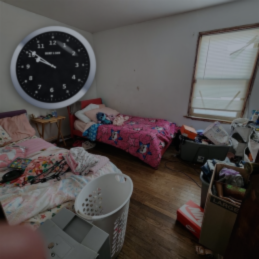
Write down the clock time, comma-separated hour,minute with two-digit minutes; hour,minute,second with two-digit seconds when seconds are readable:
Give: 9,51
